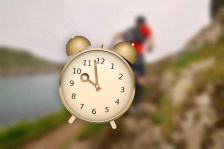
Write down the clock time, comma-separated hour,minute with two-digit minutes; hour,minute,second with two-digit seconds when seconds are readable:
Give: 9,58
